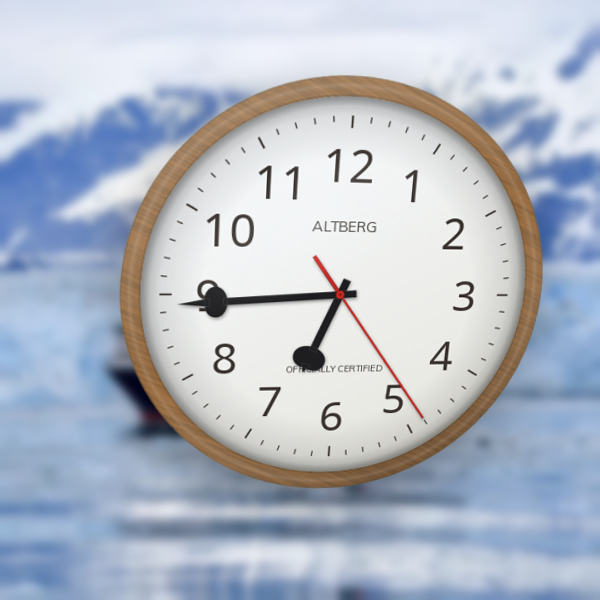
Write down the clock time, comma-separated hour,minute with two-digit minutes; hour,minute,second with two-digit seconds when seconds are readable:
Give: 6,44,24
